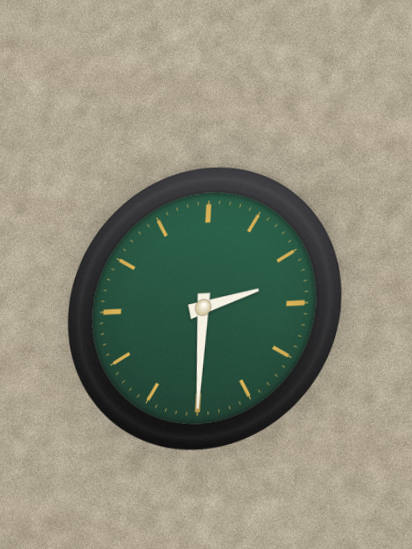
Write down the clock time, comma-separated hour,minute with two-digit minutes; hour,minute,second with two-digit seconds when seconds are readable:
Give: 2,30
